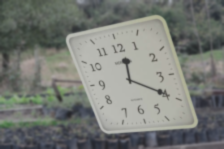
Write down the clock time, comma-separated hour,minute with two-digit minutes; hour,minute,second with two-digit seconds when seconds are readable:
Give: 12,20
